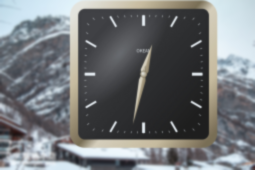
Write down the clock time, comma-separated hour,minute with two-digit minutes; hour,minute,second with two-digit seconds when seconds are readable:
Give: 12,32
